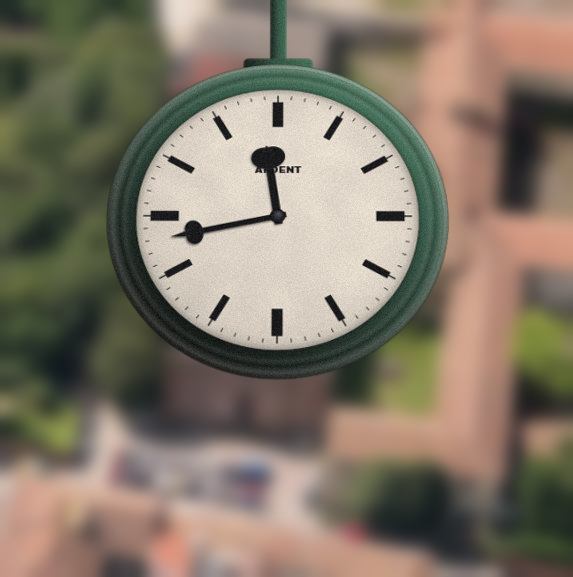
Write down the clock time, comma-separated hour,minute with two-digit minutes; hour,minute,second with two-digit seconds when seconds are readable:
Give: 11,43
